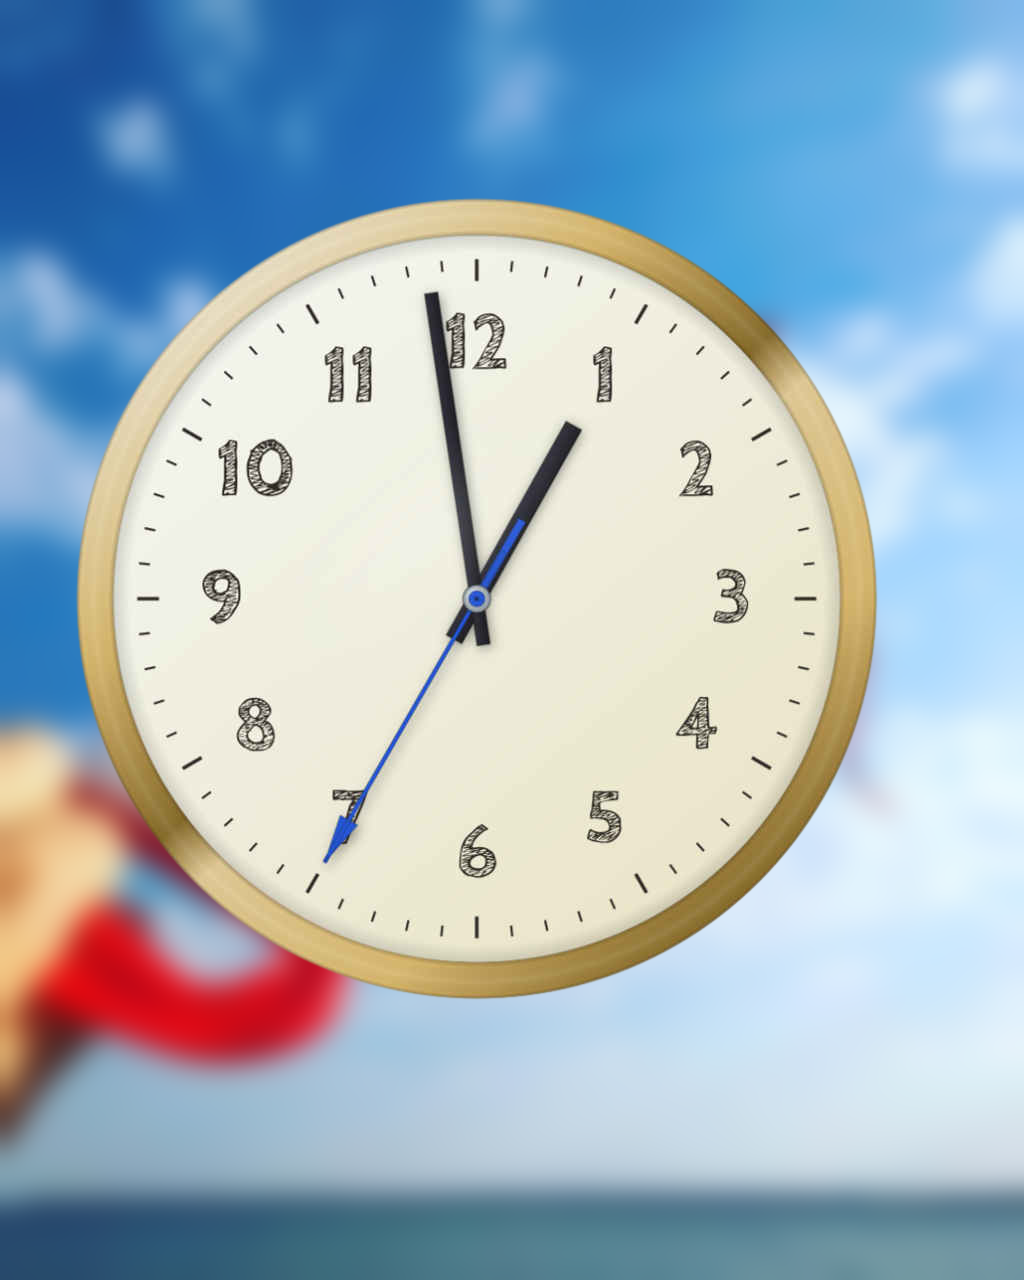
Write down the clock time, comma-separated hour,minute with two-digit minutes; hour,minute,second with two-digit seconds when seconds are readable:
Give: 12,58,35
